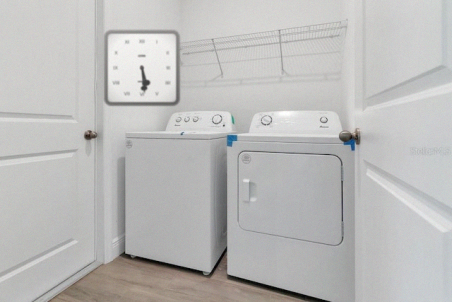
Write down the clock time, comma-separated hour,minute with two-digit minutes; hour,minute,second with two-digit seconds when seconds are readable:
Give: 5,29
